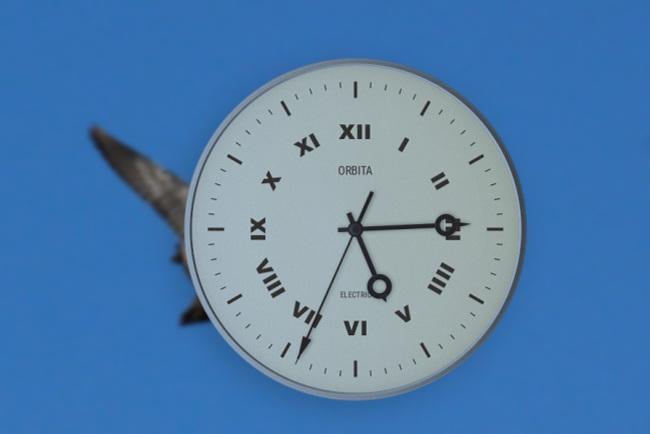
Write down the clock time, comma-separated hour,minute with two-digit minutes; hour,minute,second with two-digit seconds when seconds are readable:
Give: 5,14,34
